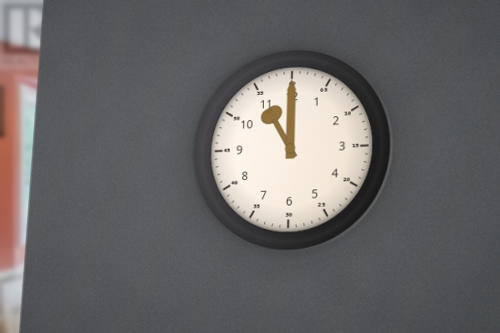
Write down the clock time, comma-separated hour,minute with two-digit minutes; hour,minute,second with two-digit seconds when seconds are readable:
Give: 11,00
